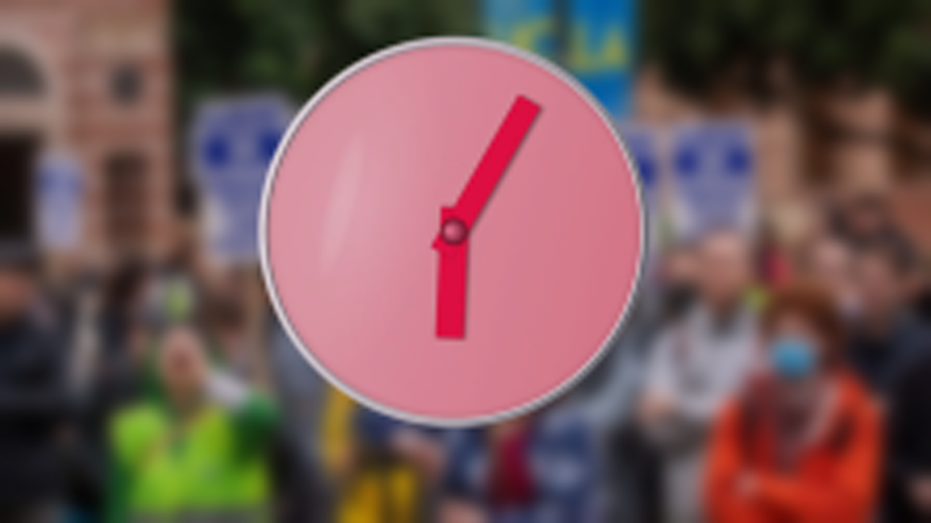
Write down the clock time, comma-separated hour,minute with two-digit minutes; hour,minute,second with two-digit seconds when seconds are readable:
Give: 6,05
